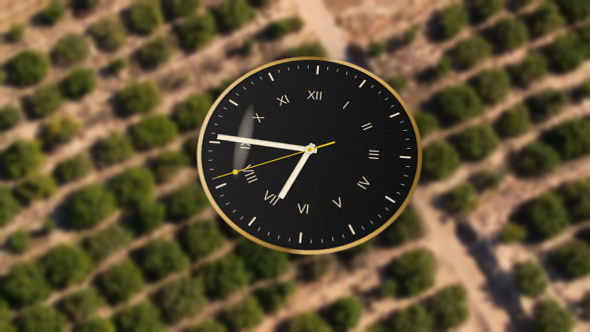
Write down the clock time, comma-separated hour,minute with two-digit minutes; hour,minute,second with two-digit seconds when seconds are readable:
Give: 6,45,41
